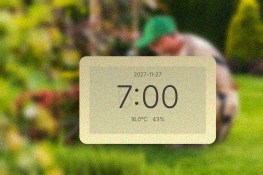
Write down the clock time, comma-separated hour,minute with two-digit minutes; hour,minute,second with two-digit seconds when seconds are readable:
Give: 7,00
